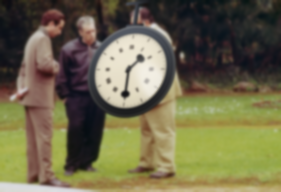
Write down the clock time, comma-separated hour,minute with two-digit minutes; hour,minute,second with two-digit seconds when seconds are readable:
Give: 1,30
